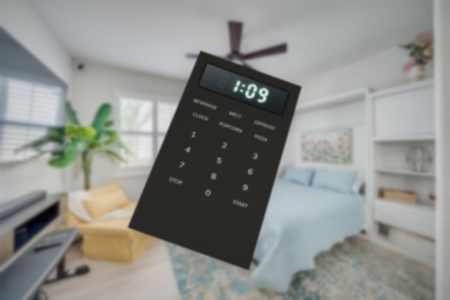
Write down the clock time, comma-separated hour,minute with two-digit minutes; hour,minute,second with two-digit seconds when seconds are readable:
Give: 1,09
